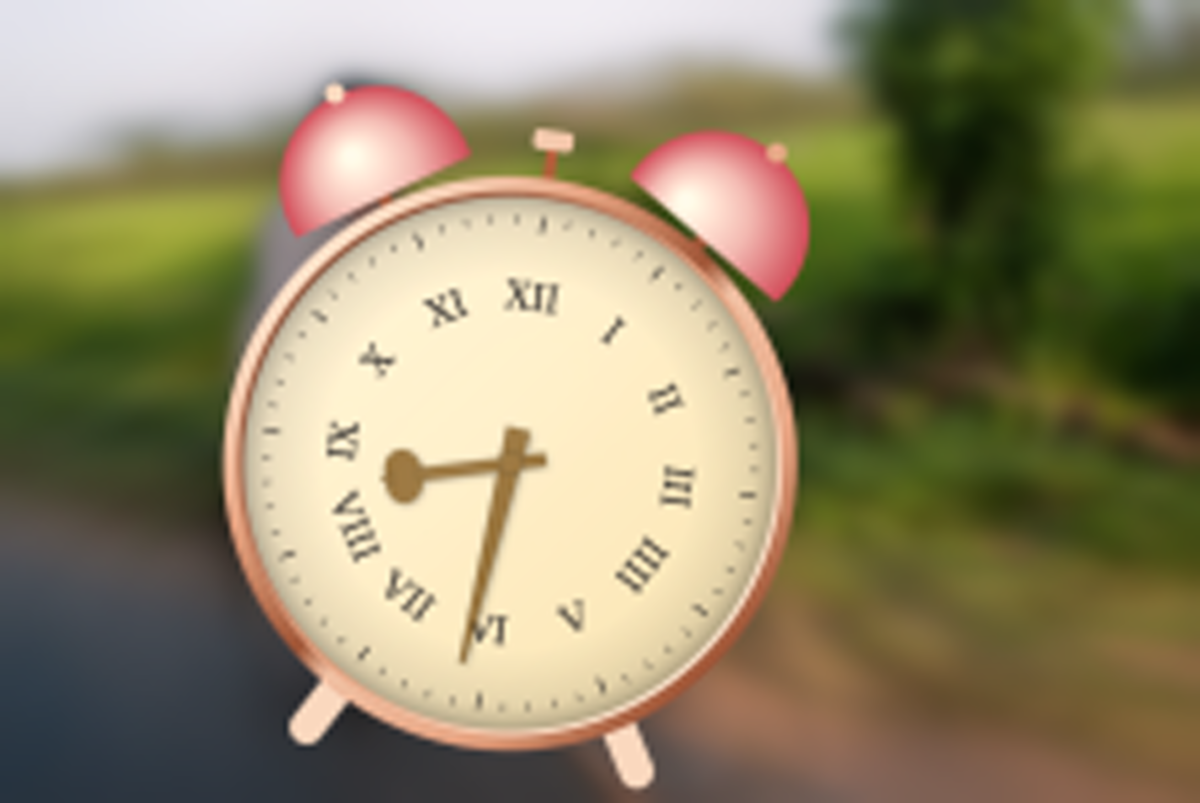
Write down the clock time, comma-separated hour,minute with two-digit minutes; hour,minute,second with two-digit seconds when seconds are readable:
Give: 8,31
